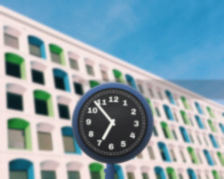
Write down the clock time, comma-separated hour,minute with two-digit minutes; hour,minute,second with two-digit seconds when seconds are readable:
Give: 6,53
